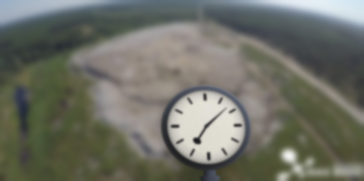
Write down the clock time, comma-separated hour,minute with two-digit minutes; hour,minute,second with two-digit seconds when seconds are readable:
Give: 7,08
